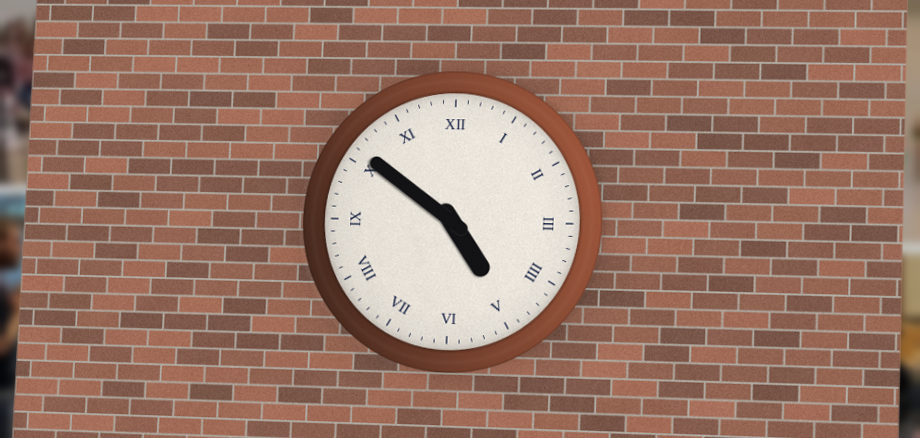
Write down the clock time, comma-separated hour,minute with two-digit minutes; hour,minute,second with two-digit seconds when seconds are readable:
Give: 4,51
